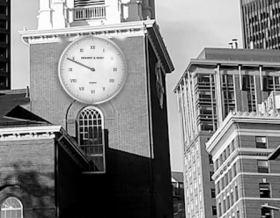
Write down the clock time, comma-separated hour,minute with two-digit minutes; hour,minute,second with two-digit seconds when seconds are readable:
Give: 9,49
